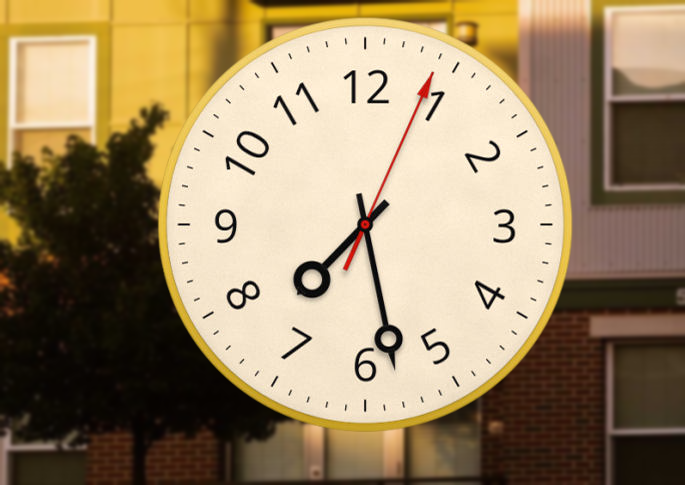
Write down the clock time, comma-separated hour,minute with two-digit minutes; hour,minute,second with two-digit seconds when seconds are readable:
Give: 7,28,04
